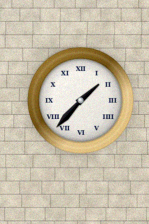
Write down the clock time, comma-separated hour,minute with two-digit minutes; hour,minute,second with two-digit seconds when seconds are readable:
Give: 1,37
